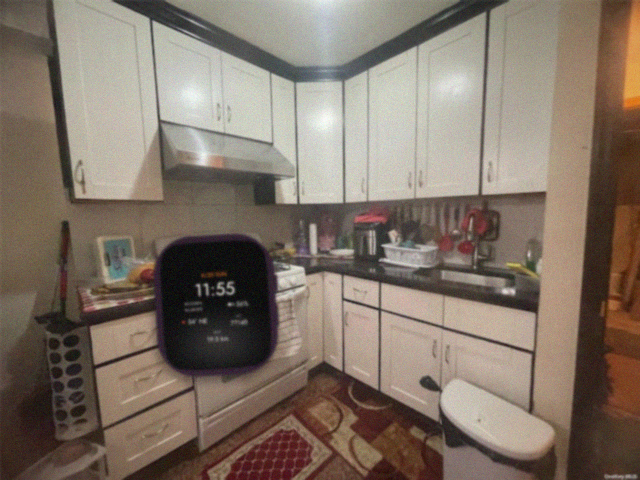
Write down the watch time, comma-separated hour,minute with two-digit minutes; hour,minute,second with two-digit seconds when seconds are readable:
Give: 11,55
